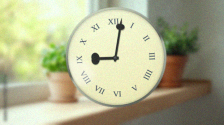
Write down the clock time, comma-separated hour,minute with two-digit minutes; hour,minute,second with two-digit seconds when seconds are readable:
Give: 9,02
